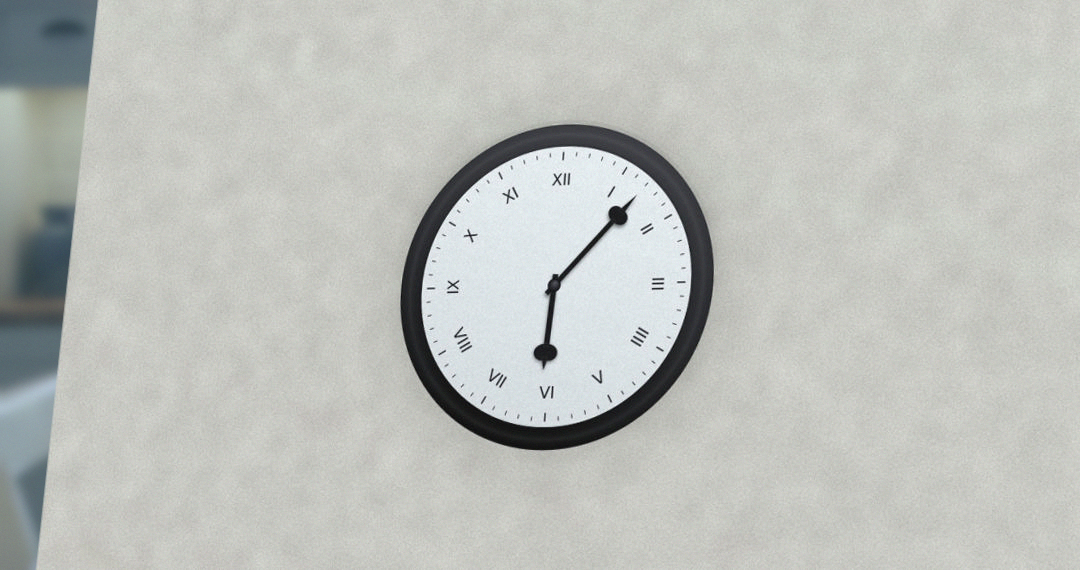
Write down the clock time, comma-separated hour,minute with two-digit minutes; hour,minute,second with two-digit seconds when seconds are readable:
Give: 6,07
